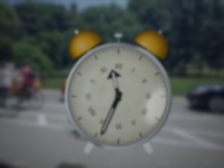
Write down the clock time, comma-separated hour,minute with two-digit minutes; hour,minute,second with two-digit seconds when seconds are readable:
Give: 11,34
